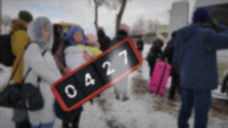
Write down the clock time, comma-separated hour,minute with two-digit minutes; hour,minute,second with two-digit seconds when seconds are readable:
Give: 4,27
